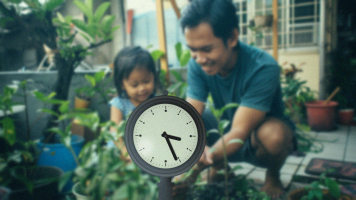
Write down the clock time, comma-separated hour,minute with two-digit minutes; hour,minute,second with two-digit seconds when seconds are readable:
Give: 3,26
